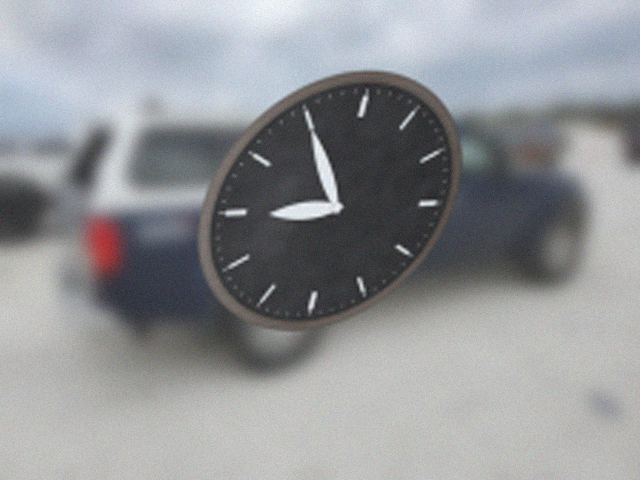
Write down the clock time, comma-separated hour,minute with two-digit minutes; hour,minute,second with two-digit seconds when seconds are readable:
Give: 8,55
